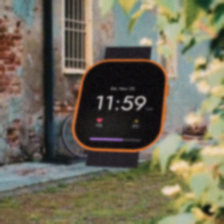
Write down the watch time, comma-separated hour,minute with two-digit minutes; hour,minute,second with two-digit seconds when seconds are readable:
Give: 11,59
